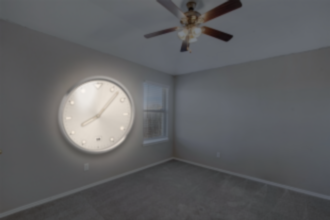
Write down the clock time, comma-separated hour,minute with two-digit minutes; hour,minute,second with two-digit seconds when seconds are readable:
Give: 8,07
